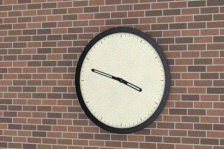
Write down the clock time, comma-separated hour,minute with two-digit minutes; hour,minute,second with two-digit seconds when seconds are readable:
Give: 3,48
